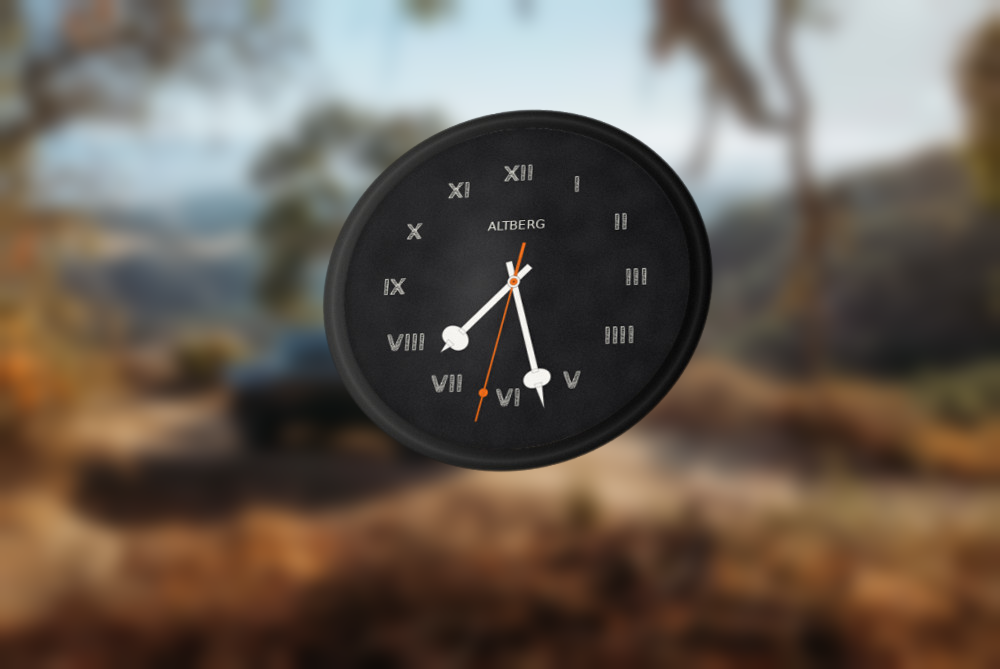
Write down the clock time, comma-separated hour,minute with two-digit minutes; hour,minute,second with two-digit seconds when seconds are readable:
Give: 7,27,32
